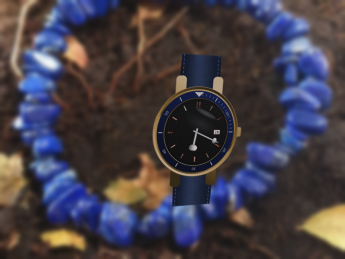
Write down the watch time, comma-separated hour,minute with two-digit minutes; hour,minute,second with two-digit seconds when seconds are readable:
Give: 6,19
